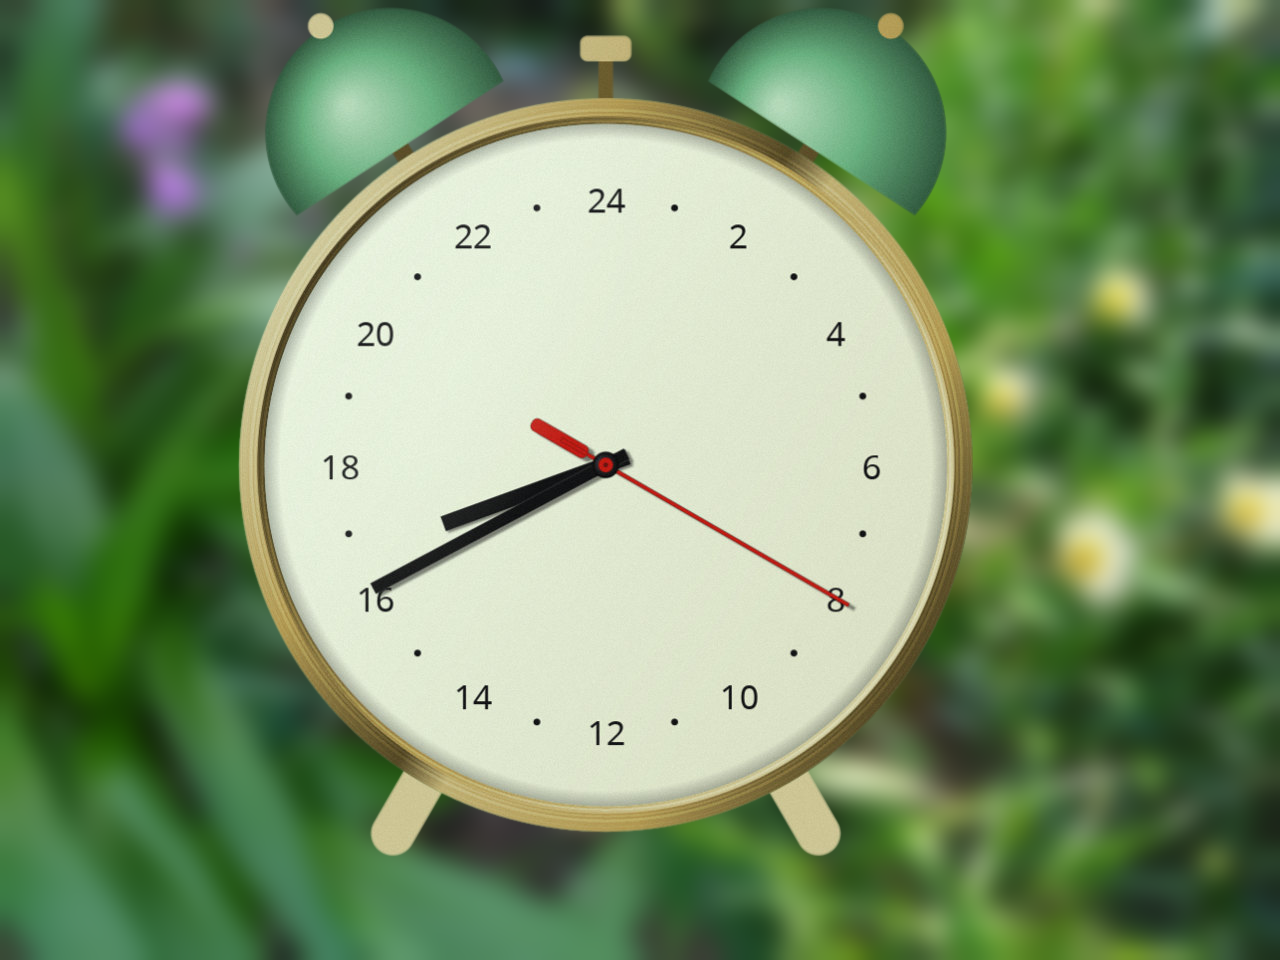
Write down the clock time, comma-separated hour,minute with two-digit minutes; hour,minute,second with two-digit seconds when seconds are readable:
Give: 16,40,20
